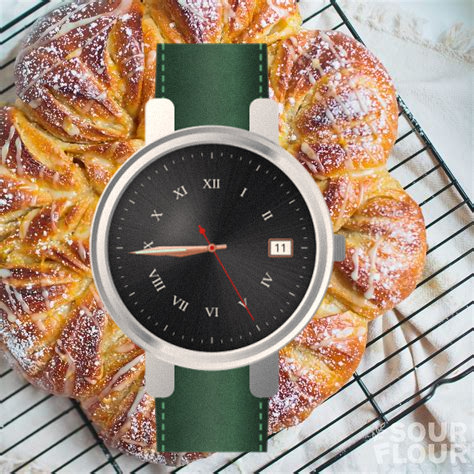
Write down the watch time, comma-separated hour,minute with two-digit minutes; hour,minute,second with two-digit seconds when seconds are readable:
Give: 8,44,25
